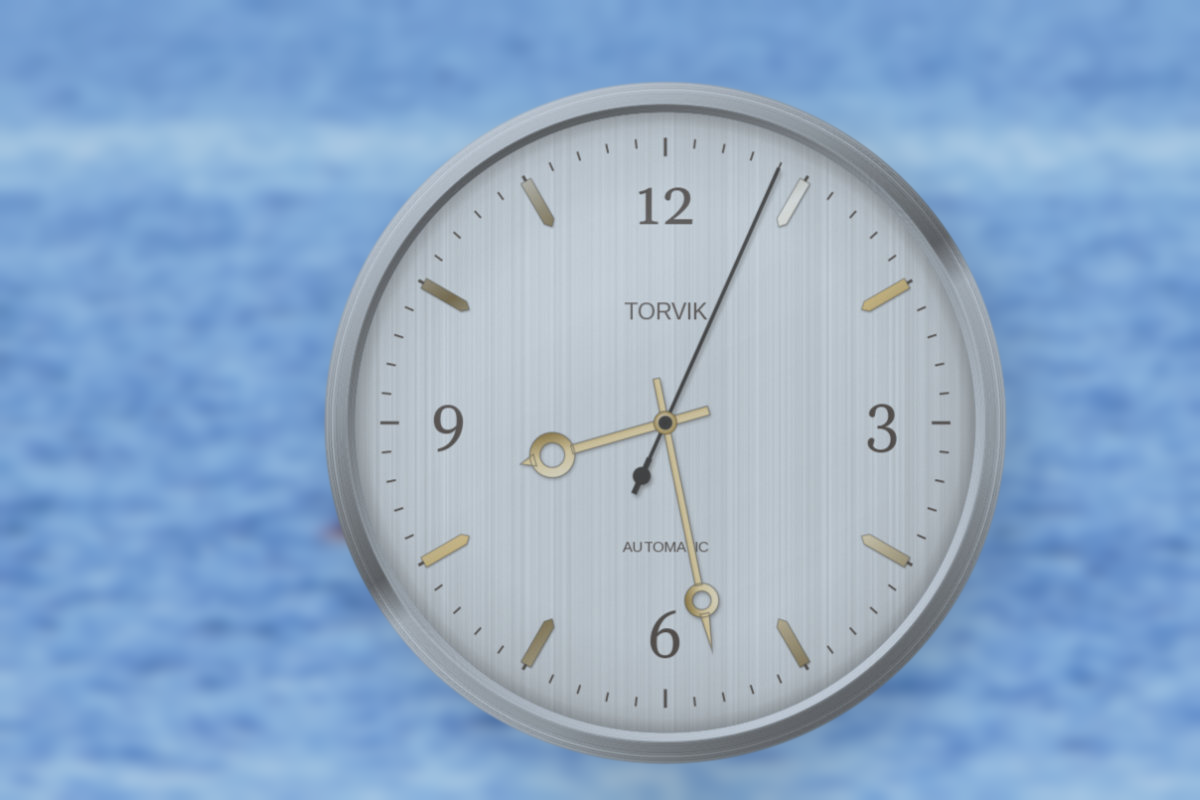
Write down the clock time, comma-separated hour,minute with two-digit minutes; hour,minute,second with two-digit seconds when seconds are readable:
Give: 8,28,04
